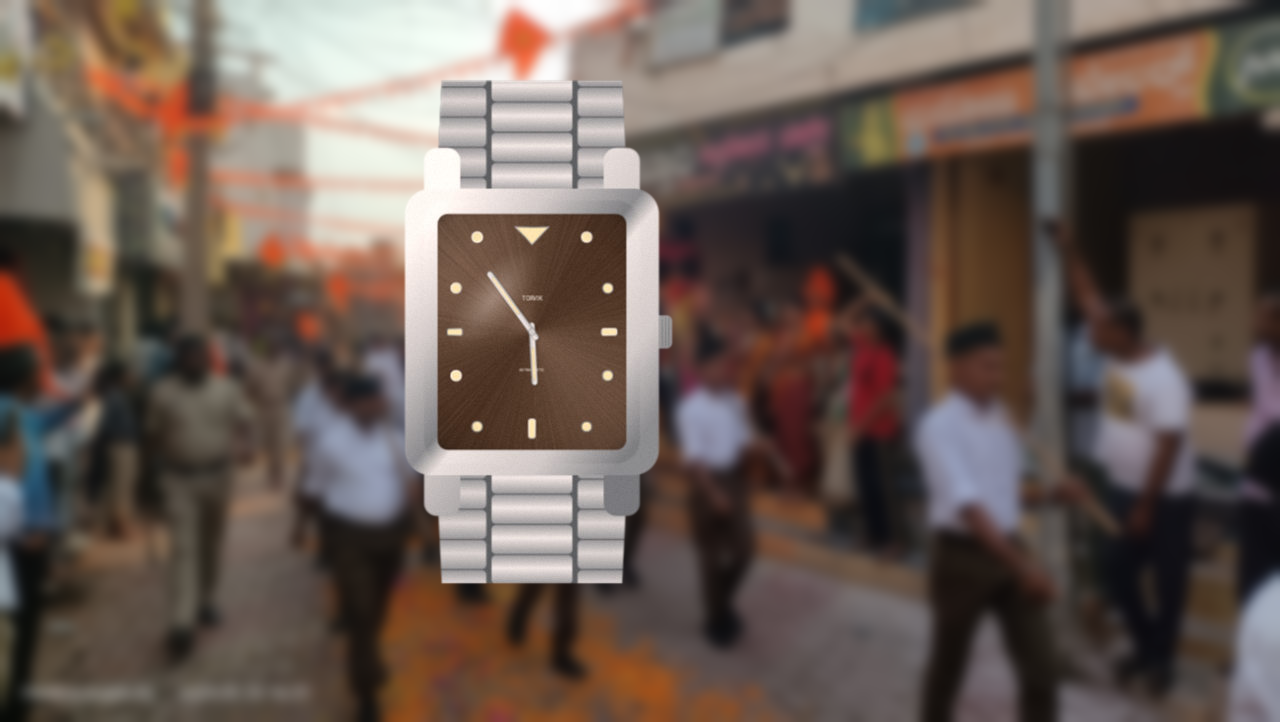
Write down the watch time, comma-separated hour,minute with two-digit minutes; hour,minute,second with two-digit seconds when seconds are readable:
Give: 5,54
